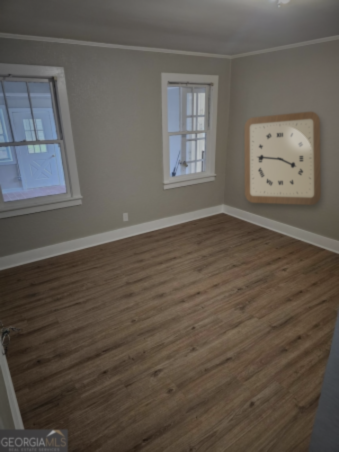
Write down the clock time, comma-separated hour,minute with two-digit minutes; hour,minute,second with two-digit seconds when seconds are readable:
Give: 3,46
